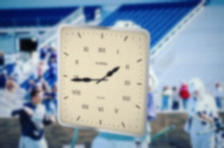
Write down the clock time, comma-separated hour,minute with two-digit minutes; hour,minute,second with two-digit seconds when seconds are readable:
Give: 1,44
